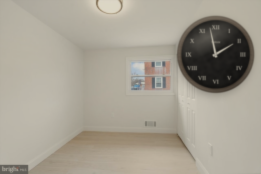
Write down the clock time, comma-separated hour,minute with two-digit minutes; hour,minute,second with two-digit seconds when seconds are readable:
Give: 1,58
